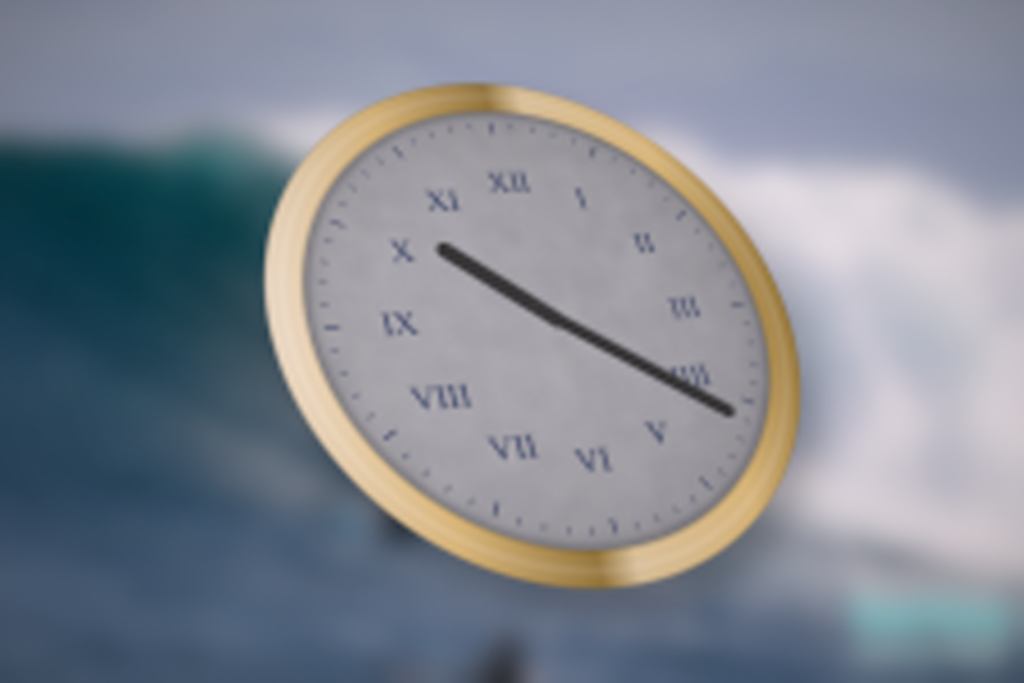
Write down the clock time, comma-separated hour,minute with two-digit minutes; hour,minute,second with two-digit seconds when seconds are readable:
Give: 10,21
